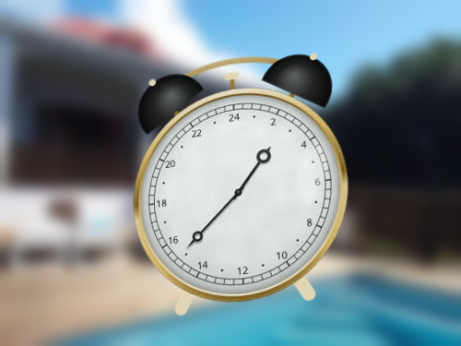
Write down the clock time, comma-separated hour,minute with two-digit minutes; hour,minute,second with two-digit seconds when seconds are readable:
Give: 2,38
